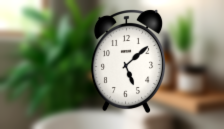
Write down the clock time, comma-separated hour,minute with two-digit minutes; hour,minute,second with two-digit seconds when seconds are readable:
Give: 5,09
